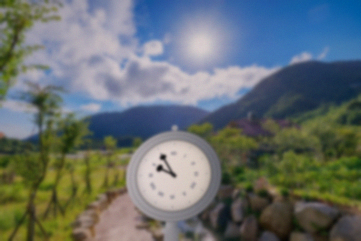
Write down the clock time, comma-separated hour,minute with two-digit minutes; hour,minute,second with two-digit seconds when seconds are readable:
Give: 9,55
